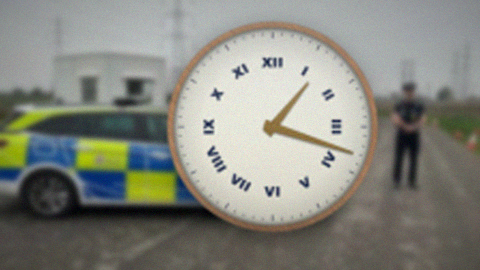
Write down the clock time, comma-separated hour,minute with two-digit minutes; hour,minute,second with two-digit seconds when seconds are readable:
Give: 1,18
